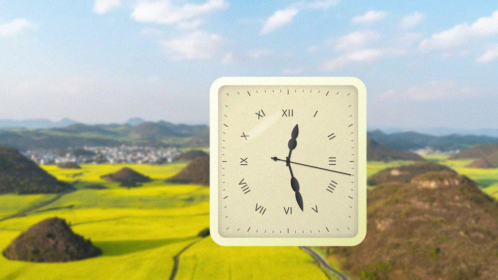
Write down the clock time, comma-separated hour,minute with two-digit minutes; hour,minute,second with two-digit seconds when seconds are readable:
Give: 12,27,17
